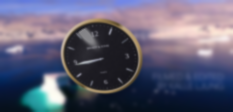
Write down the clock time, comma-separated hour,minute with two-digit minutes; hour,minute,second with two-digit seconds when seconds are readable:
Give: 8,44
